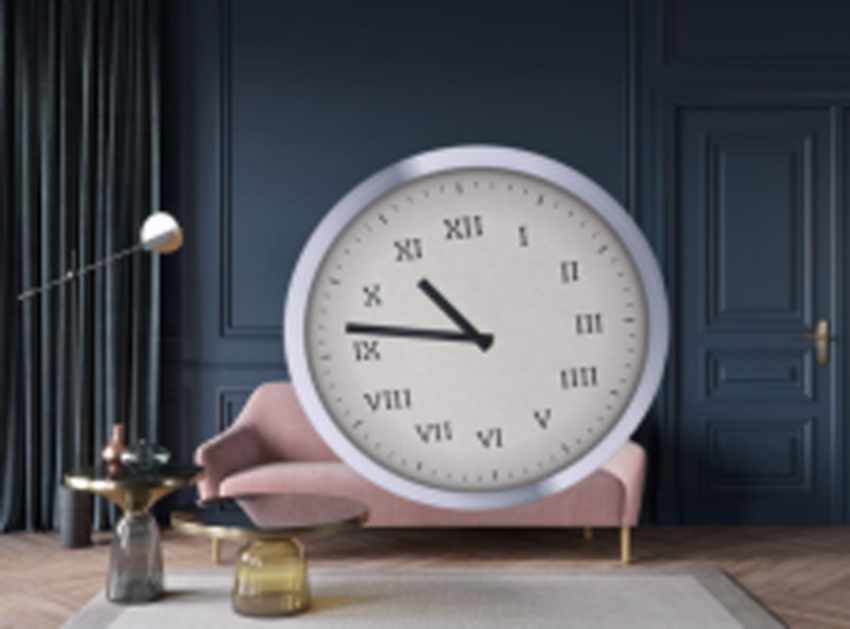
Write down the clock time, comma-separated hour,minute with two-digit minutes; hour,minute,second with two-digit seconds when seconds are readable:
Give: 10,47
